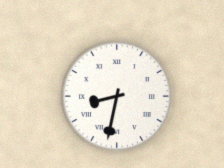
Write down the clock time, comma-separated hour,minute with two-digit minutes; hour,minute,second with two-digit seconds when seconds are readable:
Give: 8,32
